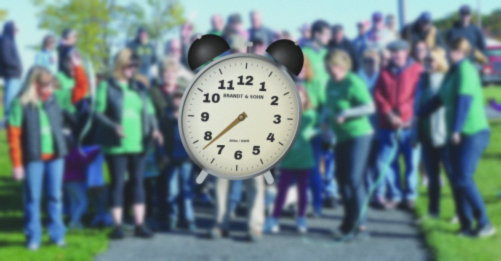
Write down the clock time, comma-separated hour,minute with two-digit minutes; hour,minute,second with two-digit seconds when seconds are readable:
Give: 7,38
